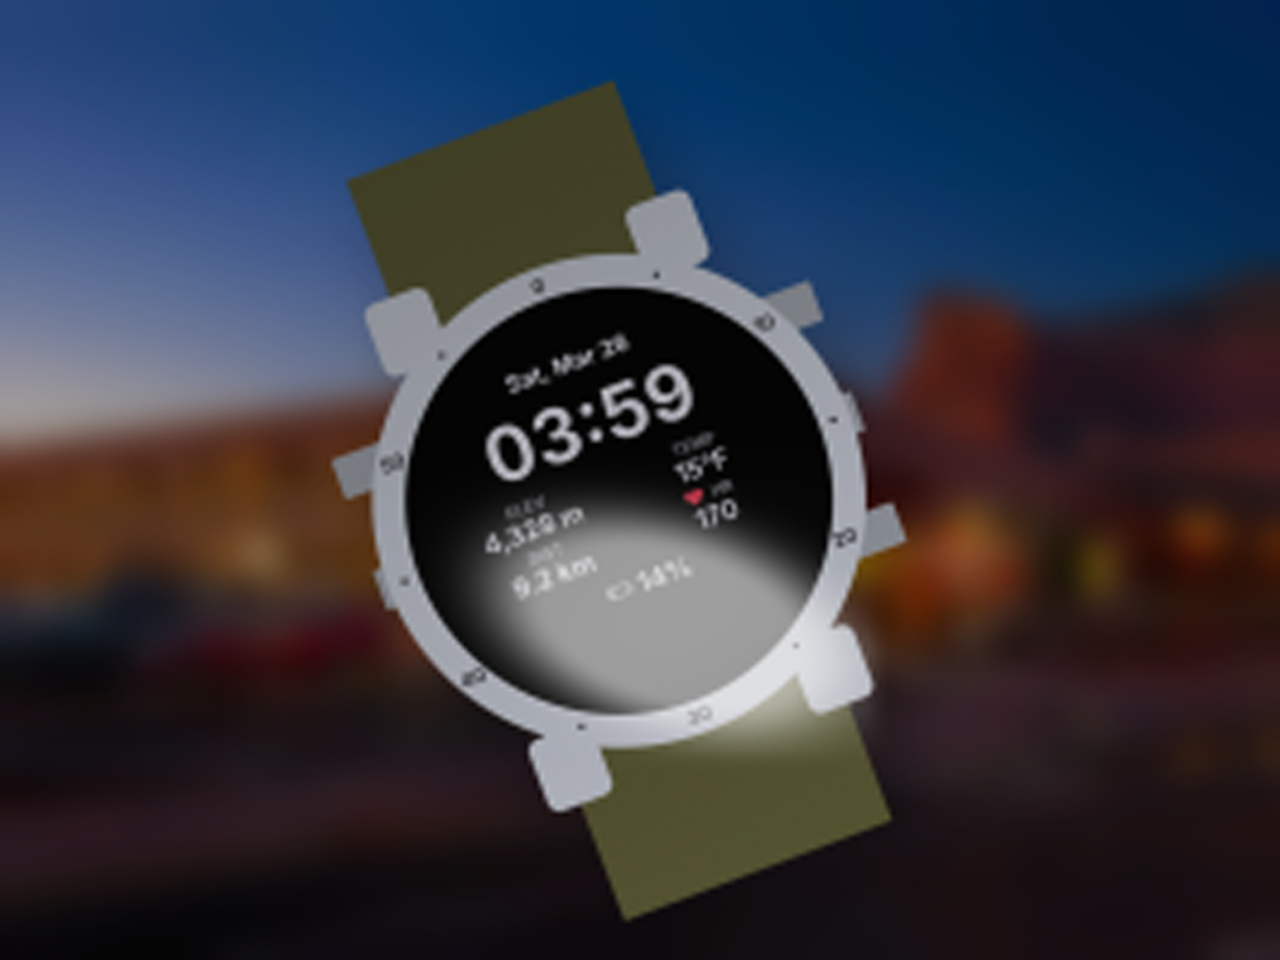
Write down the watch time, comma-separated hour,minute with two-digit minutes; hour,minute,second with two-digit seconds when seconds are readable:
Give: 3,59
